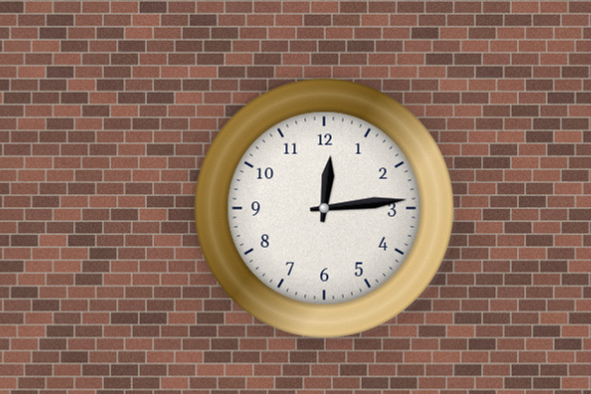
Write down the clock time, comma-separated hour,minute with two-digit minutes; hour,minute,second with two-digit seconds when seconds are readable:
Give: 12,14
